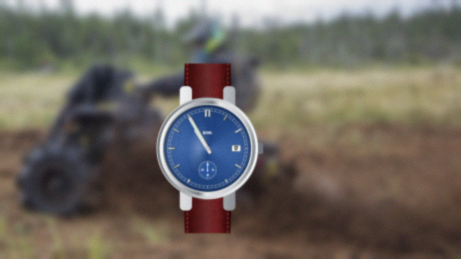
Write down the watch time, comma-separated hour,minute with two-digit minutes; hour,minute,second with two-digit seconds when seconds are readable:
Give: 10,55
